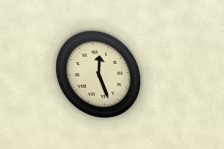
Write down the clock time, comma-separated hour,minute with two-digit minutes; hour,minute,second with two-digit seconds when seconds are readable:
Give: 12,28
